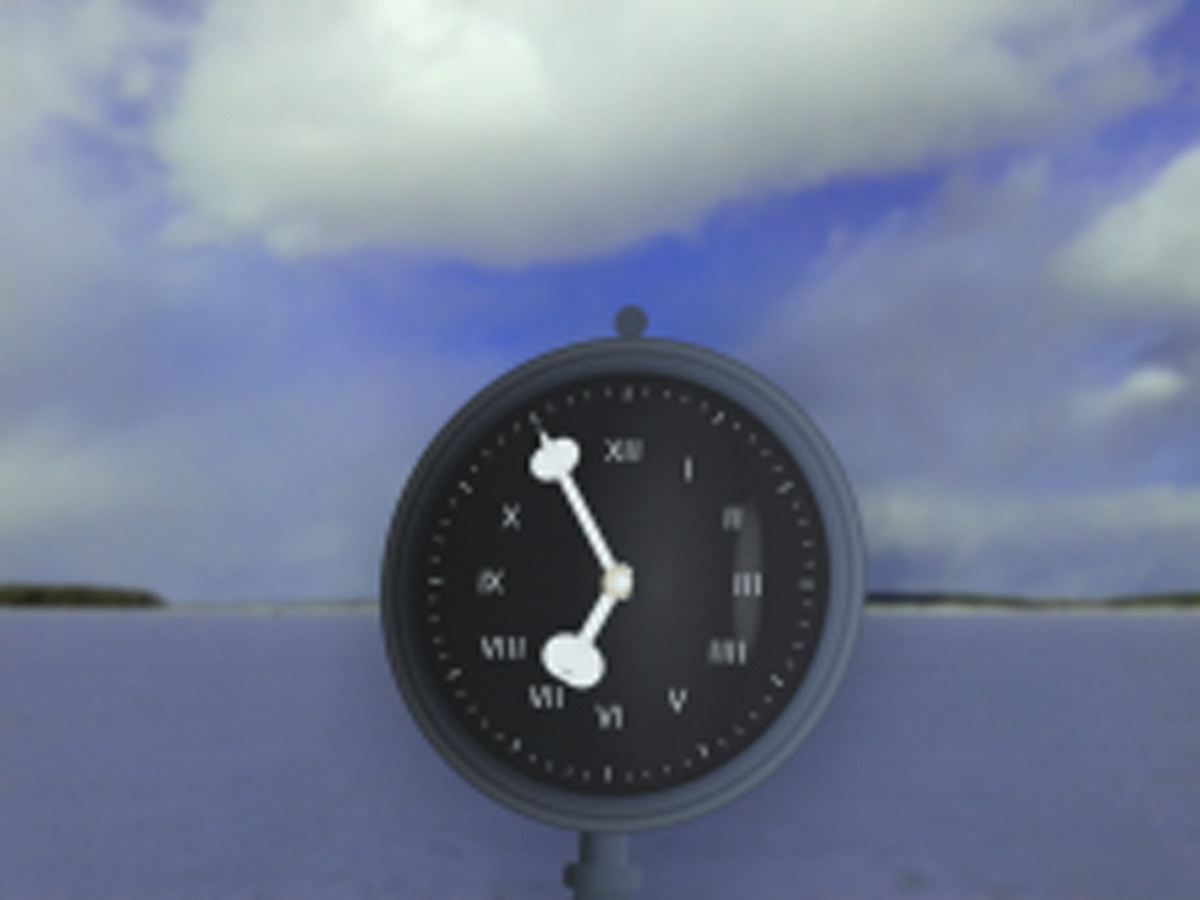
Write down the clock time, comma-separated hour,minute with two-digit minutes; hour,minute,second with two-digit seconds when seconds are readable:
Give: 6,55
